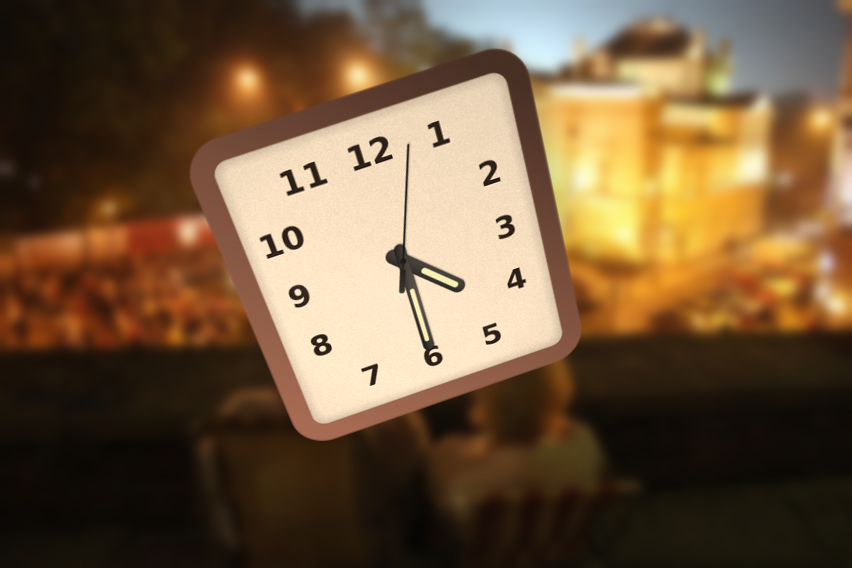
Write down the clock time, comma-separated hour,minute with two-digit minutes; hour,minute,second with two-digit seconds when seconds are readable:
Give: 4,30,03
